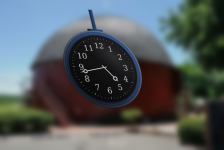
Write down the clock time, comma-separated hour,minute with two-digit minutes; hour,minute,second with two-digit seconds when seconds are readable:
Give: 4,43
